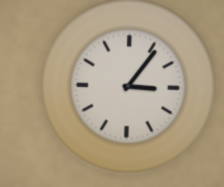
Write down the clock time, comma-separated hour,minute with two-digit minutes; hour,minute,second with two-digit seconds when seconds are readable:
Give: 3,06
